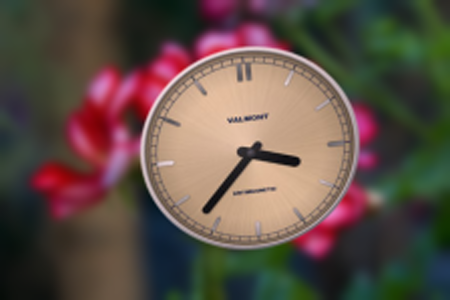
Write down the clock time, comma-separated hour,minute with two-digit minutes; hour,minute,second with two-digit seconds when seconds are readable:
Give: 3,37
